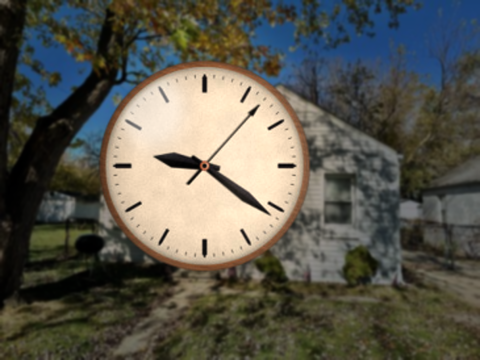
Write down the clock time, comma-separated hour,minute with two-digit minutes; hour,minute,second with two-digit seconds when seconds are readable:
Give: 9,21,07
